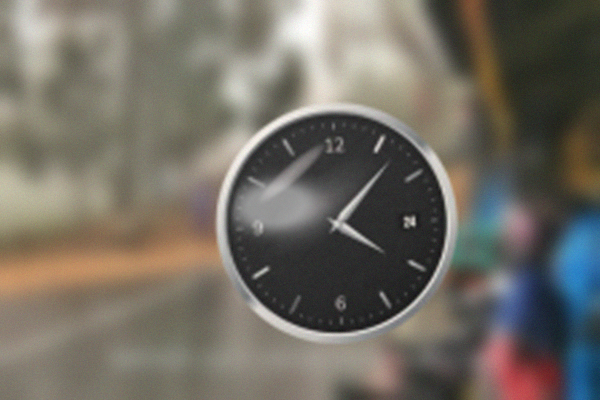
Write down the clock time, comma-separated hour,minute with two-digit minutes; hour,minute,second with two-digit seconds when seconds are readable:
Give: 4,07
